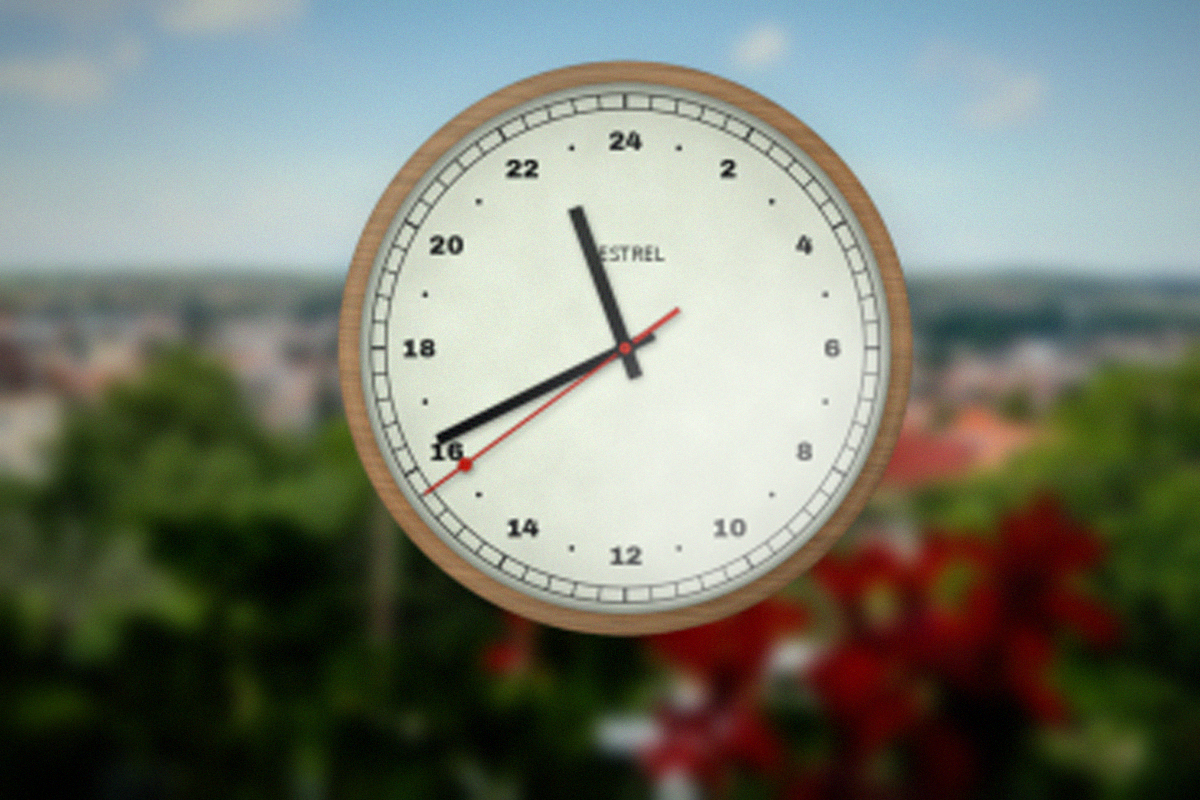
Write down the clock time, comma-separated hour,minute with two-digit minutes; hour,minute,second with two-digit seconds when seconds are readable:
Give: 22,40,39
